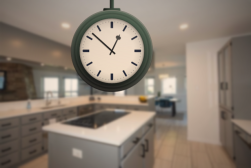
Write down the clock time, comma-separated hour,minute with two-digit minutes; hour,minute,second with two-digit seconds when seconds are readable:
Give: 12,52
